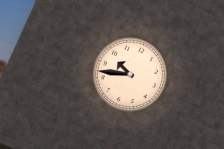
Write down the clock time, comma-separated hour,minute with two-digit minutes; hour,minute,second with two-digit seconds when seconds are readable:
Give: 9,42
